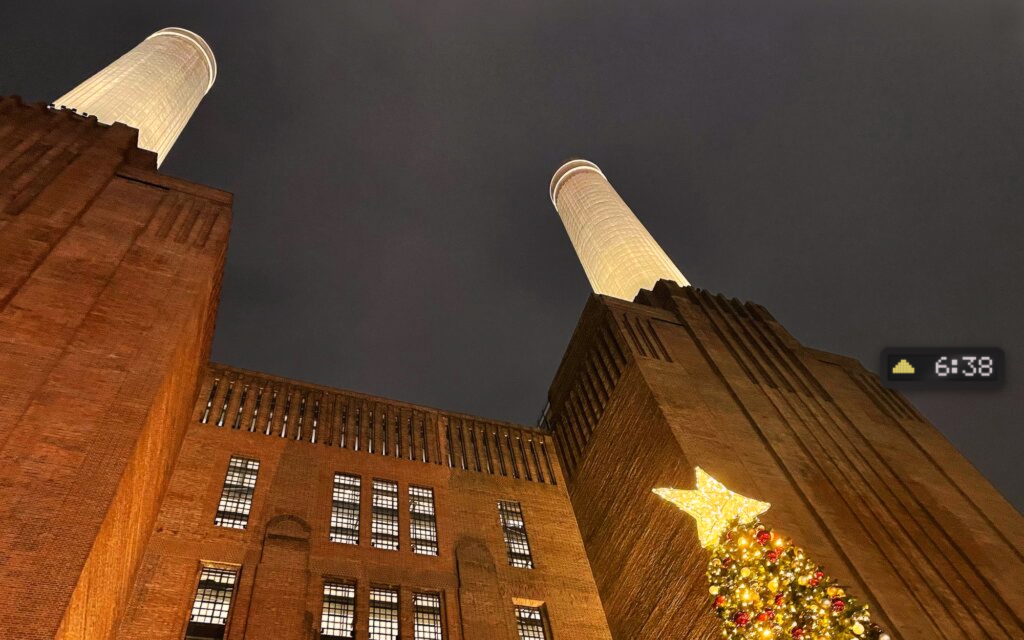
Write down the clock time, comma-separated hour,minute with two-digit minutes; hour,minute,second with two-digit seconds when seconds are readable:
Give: 6,38
